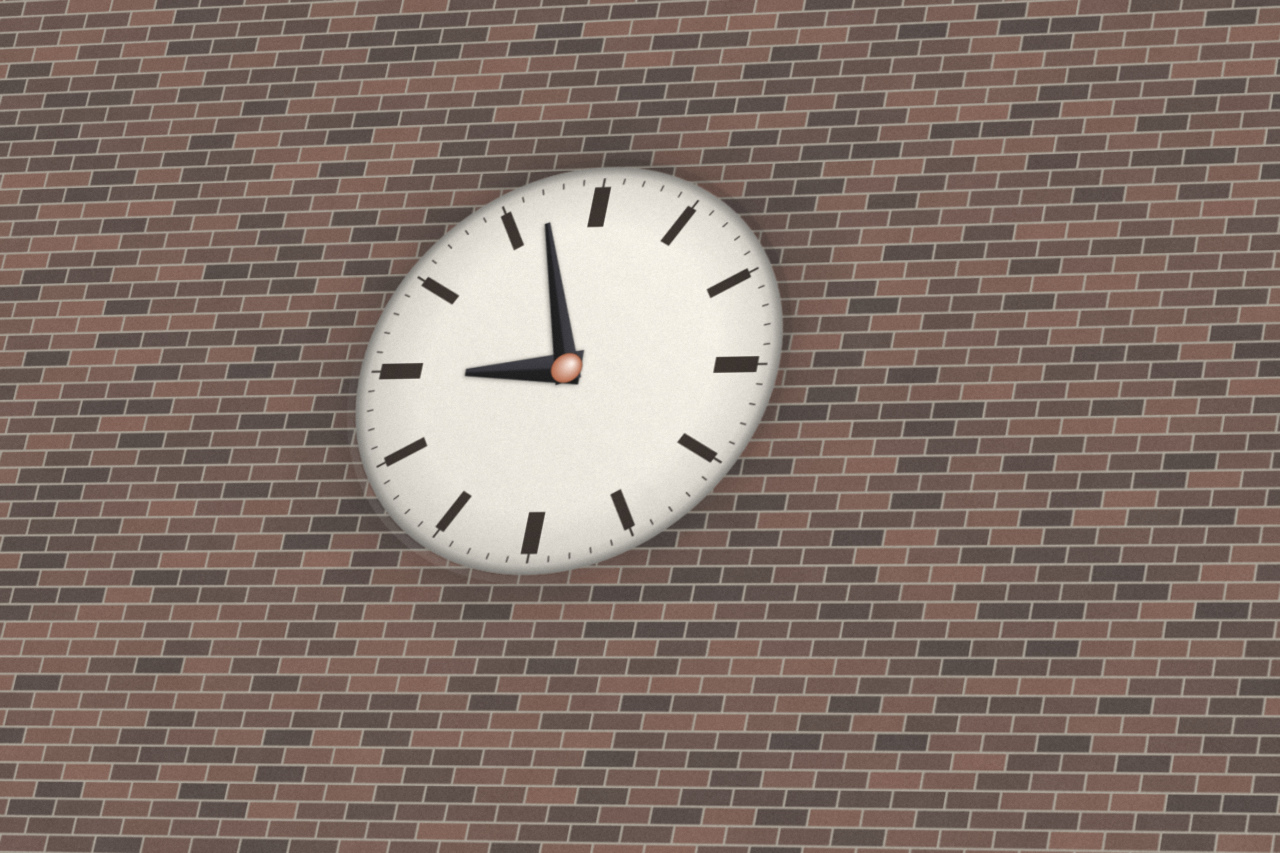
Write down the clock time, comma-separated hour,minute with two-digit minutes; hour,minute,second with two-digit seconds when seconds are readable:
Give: 8,57
